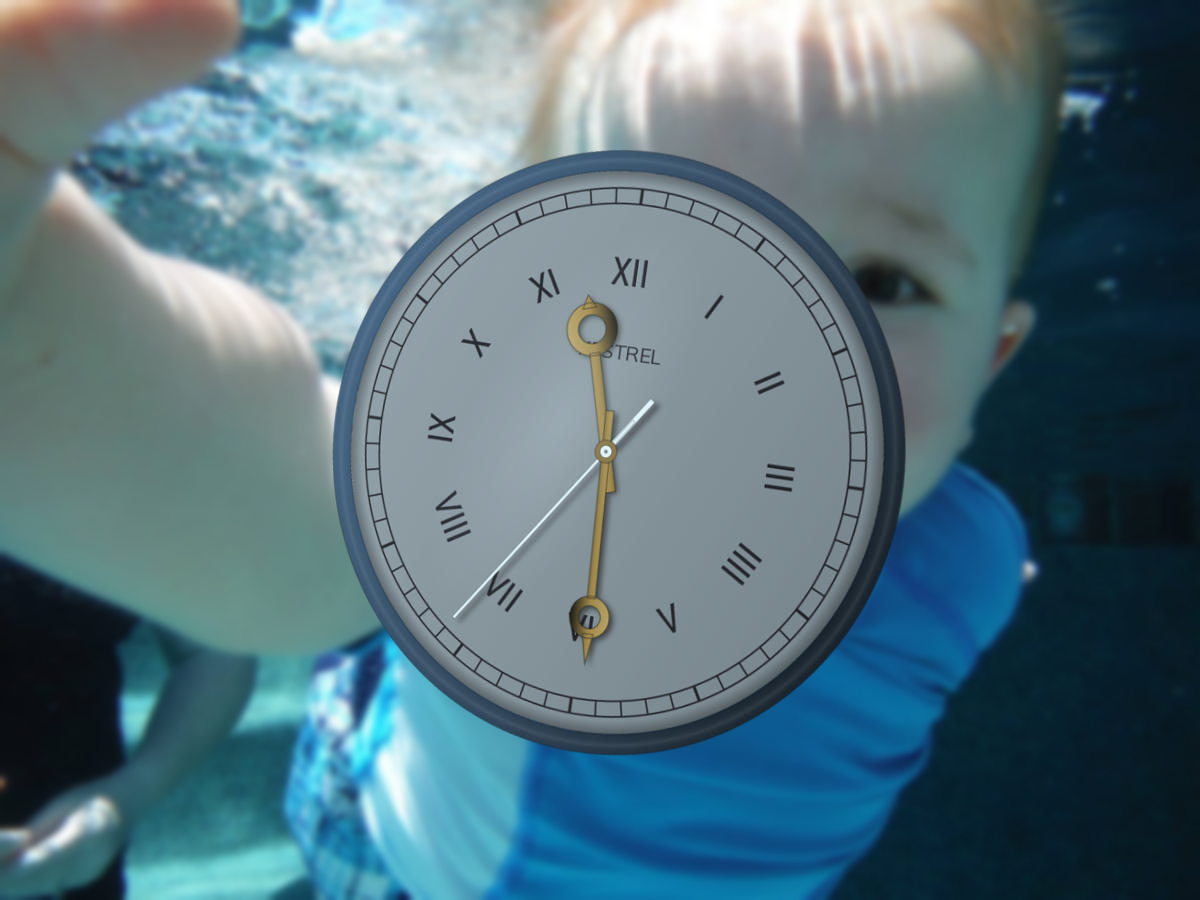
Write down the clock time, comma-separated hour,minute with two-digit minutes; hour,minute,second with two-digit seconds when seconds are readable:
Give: 11,29,36
